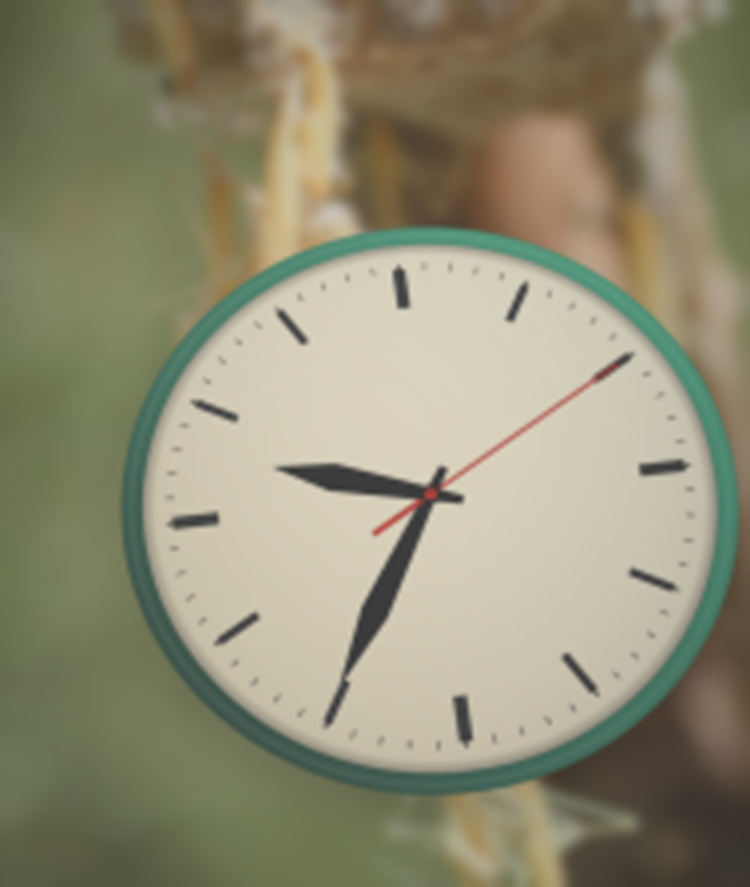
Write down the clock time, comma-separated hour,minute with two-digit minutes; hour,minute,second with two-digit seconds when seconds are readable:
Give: 9,35,10
